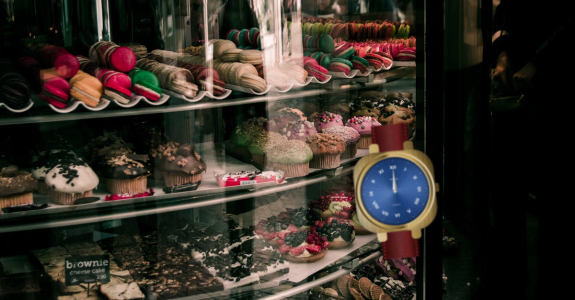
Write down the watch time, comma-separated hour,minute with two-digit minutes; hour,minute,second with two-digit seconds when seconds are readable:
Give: 12,00
